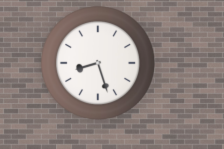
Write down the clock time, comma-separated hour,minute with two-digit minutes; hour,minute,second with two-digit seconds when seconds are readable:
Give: 8,27
